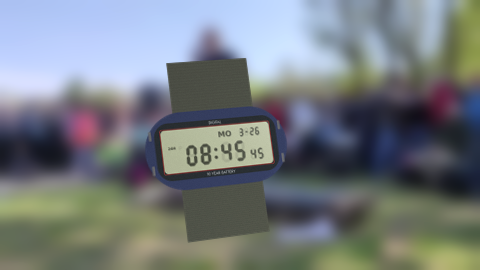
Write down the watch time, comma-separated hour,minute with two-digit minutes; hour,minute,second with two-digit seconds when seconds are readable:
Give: 8,45,45
